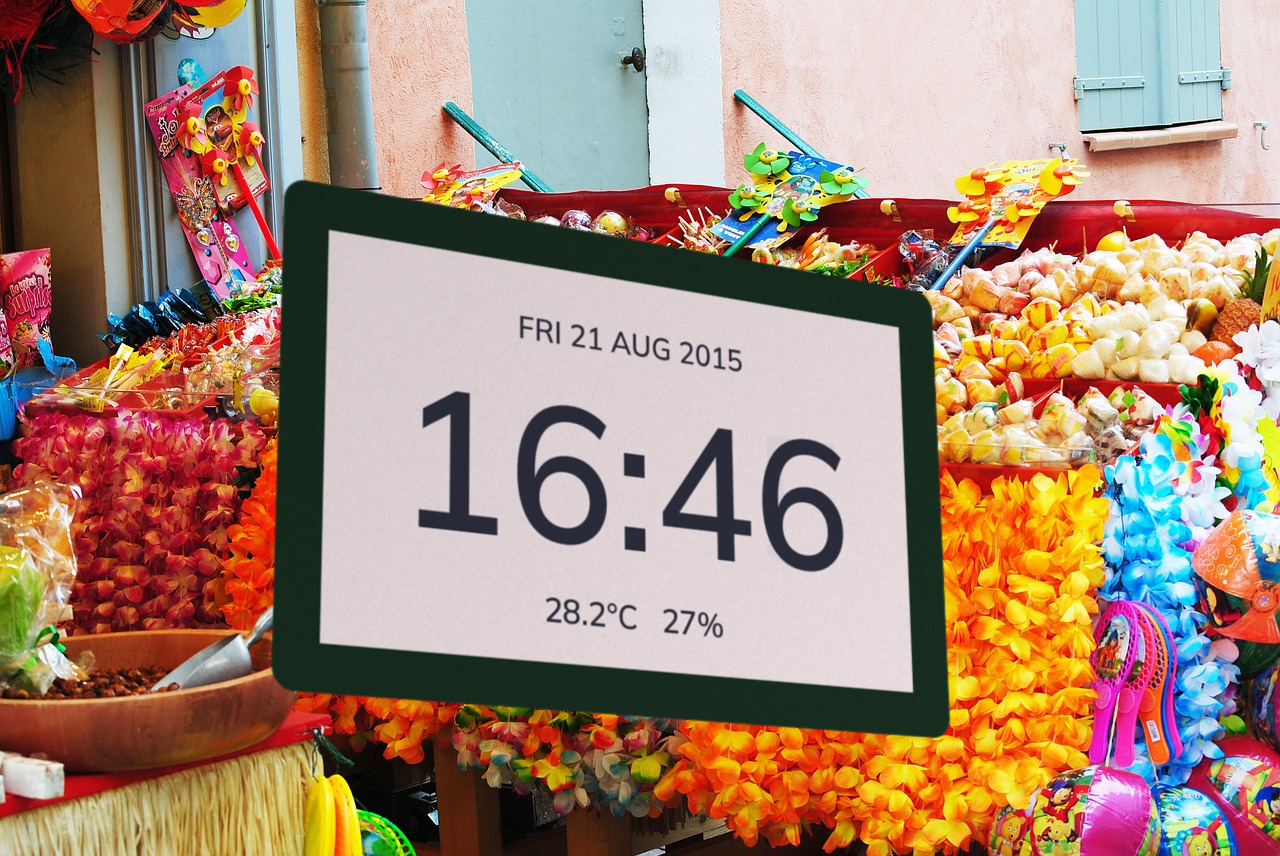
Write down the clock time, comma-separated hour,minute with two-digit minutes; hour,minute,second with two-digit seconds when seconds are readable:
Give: 16,46
